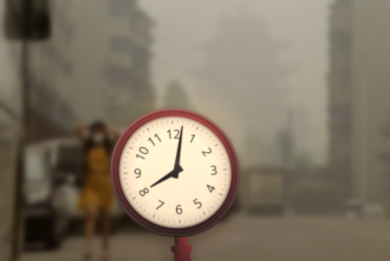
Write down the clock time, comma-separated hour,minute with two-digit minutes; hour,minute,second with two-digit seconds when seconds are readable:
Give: 8,02
